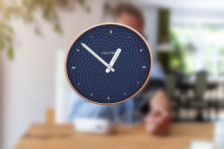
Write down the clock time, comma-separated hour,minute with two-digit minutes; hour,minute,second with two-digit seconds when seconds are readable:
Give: 12,52
